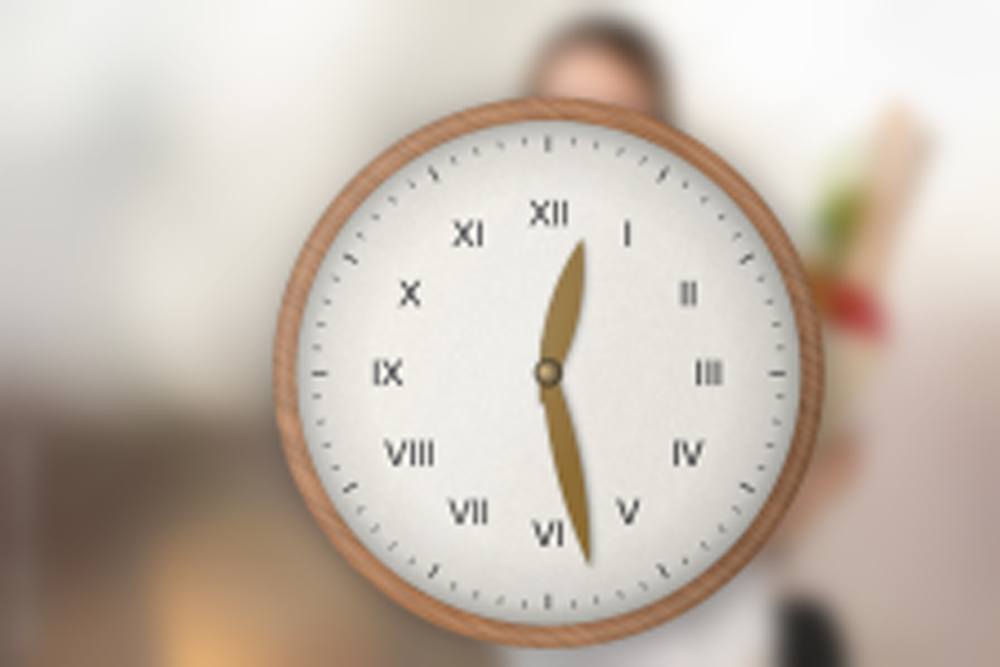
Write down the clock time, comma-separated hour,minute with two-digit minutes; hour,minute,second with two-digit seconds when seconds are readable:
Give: 12,28
